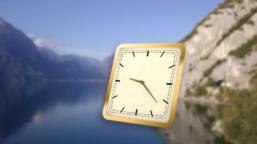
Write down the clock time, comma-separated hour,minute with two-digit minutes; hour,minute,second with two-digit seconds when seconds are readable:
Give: 9,22
